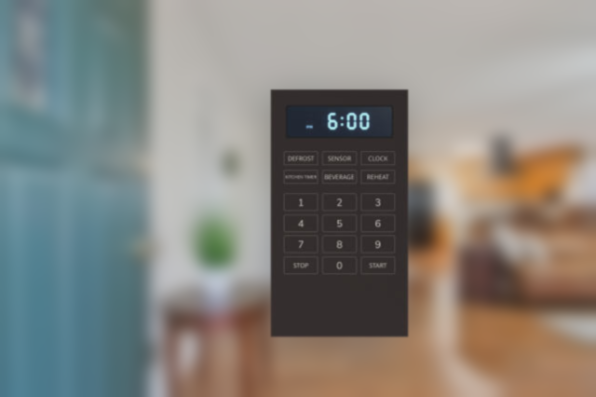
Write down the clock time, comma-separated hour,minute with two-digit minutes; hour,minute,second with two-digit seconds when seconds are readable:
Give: 6,00
